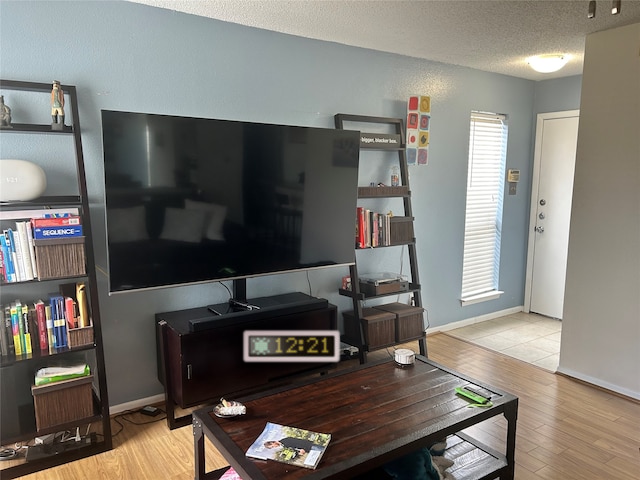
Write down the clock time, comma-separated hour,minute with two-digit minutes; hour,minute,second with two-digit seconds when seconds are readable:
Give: 12,21
